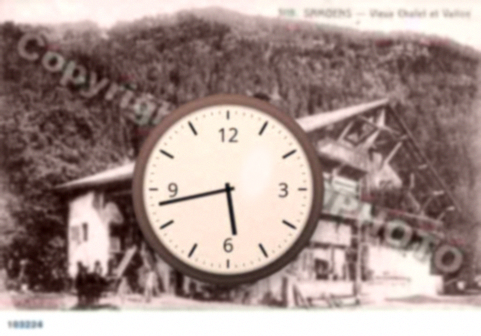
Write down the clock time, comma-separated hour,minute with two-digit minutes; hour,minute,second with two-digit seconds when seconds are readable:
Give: 5,43
